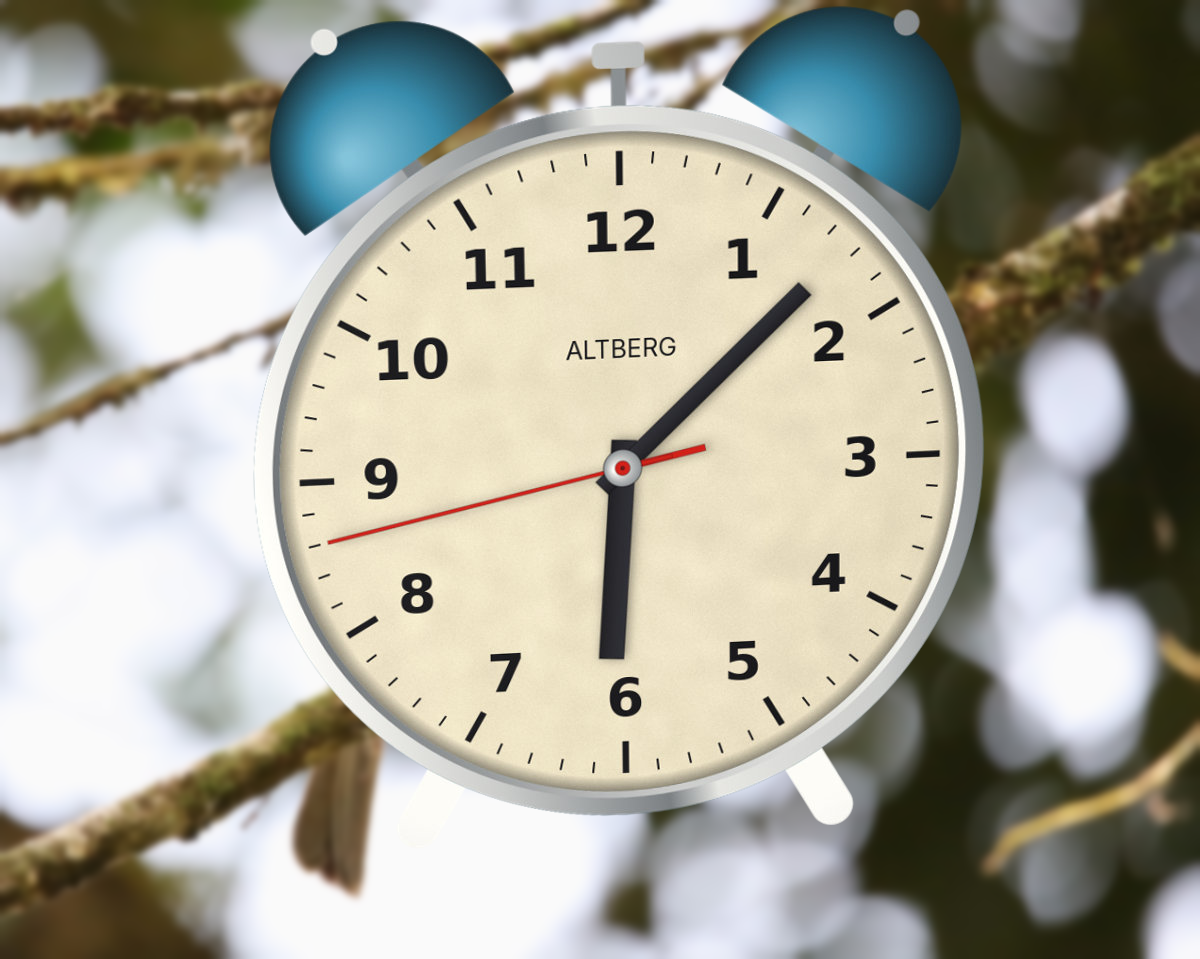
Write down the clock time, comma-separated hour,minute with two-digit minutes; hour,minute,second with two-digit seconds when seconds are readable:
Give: 6,07,43
